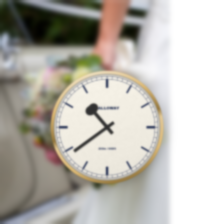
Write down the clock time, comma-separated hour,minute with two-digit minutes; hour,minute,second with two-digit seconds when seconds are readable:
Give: 10,39
